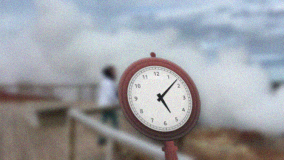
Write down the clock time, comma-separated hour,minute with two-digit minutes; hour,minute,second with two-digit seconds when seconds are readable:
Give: 5,08
